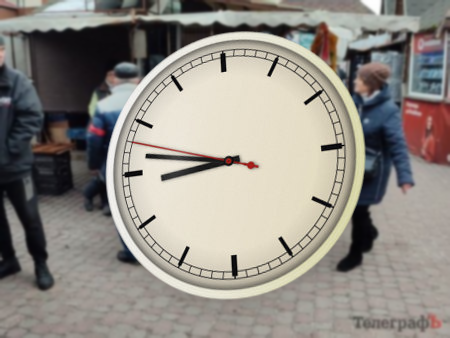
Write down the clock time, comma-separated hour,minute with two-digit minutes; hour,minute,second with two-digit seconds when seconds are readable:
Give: 8,46,48
